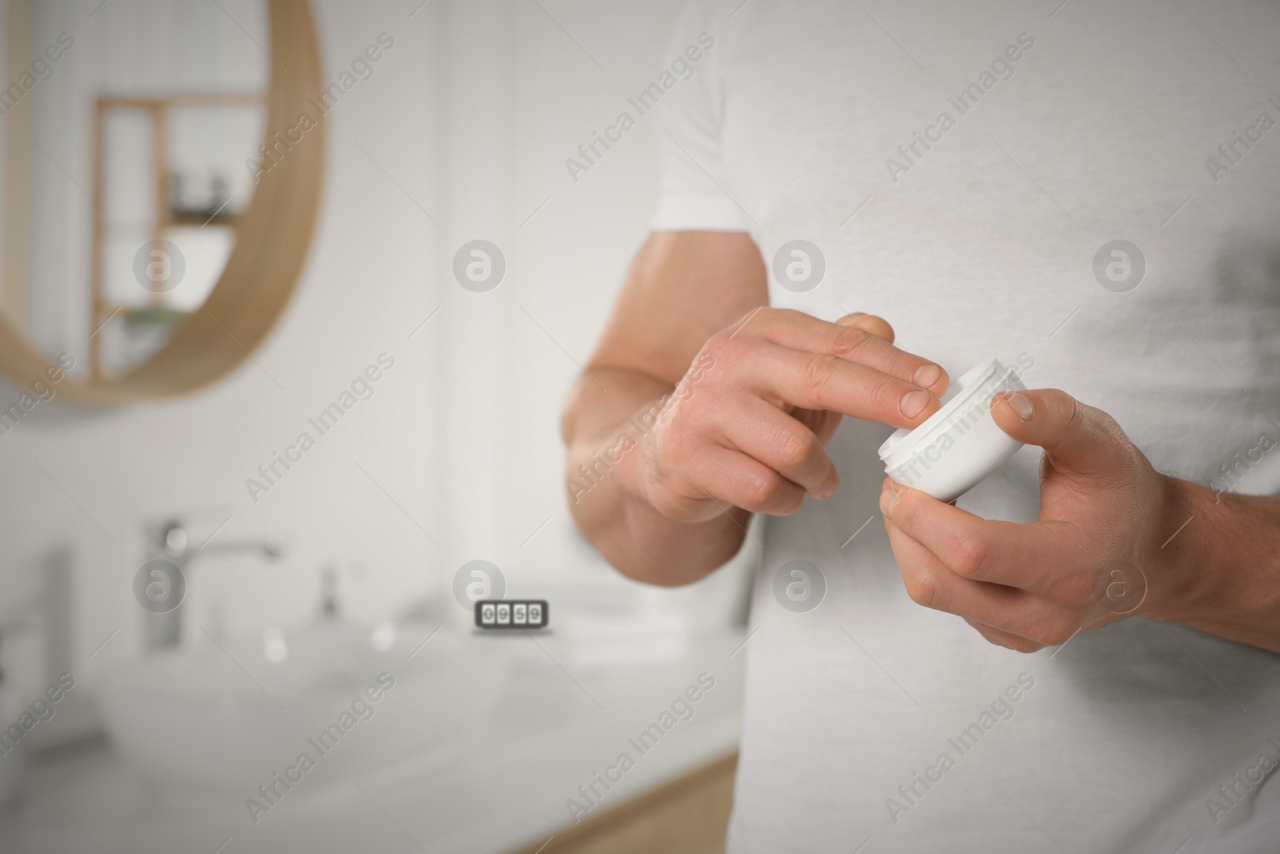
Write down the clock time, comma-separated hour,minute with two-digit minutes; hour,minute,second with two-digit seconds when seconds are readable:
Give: 9,59
